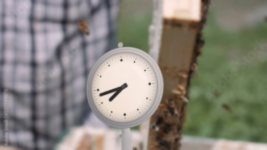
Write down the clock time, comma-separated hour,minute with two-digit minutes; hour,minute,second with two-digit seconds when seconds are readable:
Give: 7,43
